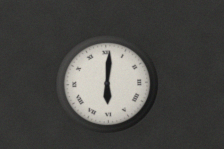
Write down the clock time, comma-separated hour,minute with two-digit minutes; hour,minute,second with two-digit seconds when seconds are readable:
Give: 6,01
